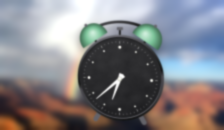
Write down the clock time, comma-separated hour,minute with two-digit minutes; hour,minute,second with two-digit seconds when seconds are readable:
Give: 6,38
